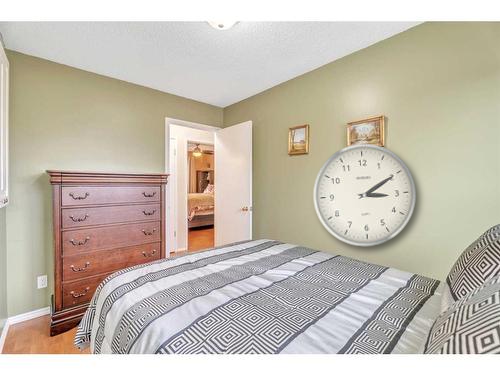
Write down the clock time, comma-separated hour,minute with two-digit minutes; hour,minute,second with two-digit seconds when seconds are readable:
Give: 3,10
